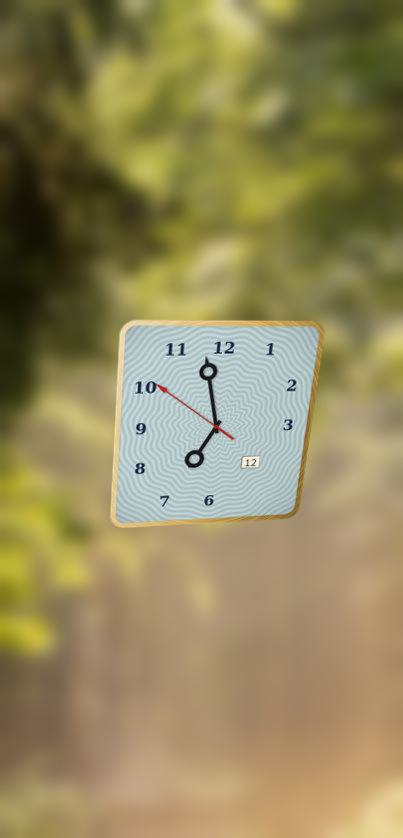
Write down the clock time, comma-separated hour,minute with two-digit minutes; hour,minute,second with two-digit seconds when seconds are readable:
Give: 6,57,51
